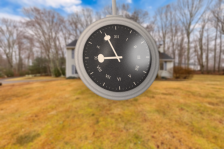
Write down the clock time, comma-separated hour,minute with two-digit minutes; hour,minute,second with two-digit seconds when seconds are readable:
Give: 8,56
